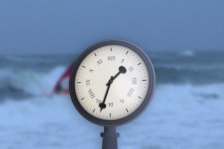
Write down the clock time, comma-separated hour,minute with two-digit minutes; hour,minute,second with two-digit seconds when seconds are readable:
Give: 1,33
